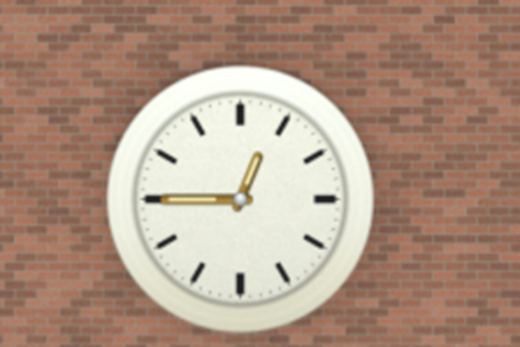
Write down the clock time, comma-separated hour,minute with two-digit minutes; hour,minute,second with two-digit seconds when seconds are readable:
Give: 12,45
